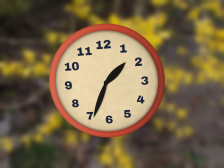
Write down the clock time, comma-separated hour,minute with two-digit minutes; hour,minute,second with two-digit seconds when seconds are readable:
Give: 1,34
